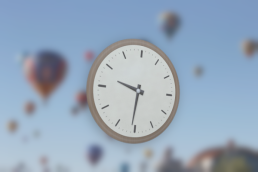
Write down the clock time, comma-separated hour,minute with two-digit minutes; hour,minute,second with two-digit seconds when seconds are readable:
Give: 9,31
